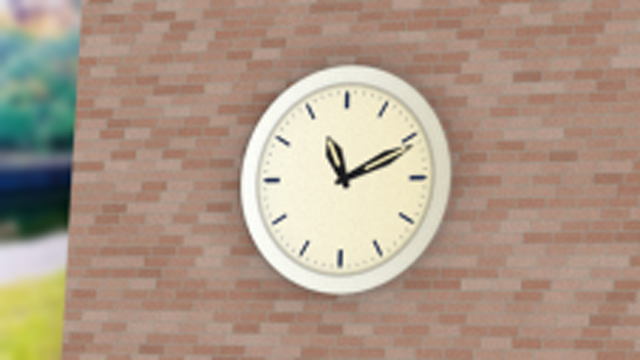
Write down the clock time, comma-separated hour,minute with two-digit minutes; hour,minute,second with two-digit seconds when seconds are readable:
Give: 11,11
